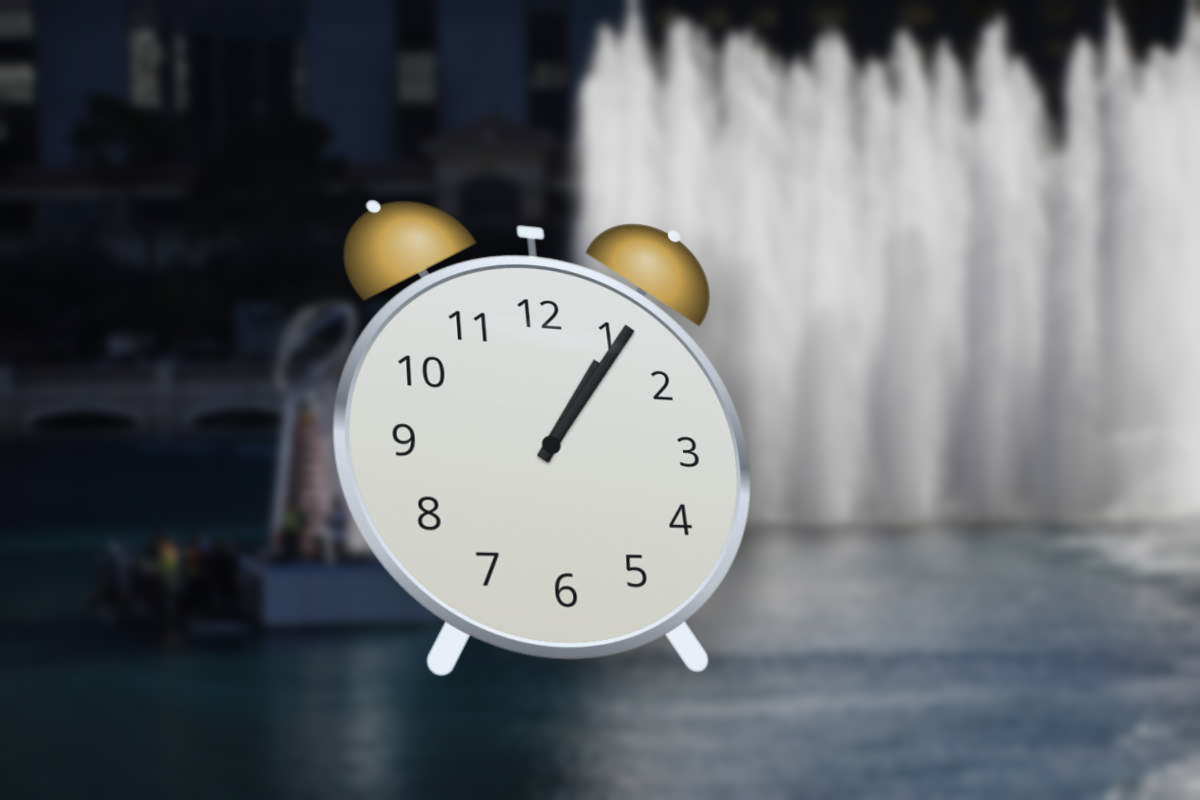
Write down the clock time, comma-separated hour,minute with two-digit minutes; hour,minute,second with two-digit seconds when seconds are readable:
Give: 1,06
